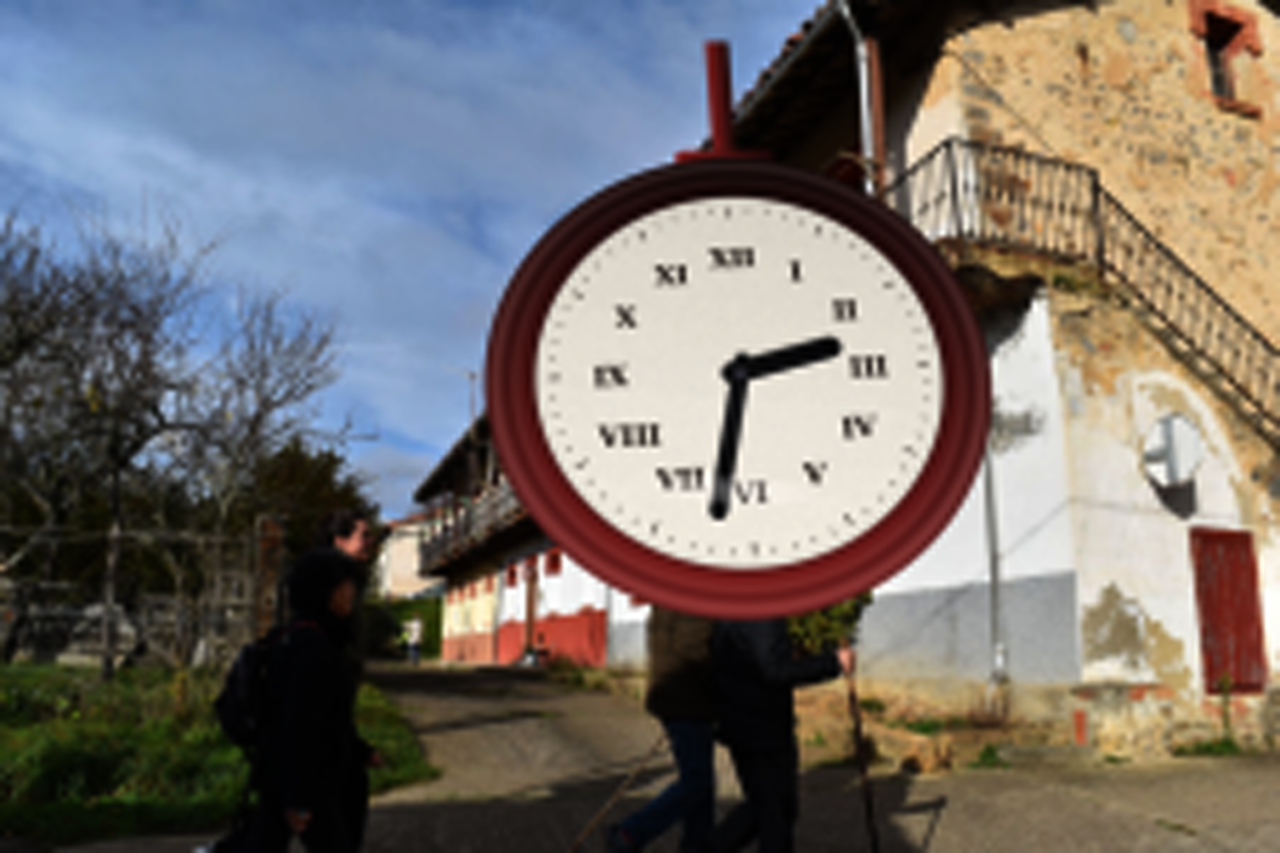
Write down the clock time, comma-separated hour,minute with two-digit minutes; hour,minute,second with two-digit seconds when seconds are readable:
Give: 2,32
